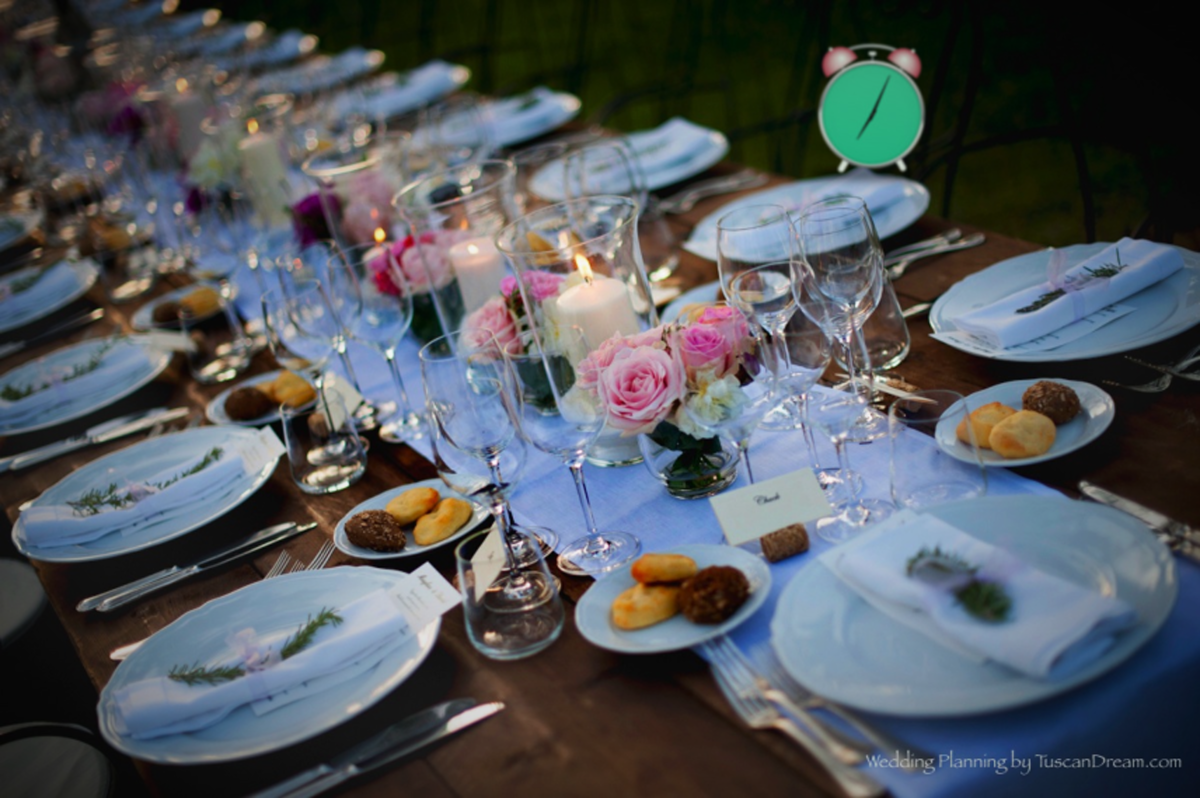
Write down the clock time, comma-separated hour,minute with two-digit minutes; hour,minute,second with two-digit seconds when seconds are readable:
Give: 7,04
